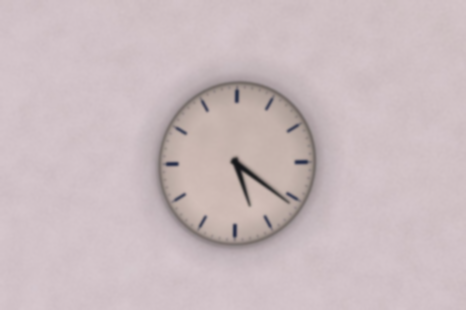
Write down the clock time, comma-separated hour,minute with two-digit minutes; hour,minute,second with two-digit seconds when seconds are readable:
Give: 5,21
